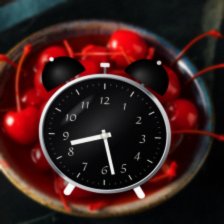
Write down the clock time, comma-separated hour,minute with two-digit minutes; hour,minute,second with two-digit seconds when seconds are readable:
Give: 8,28
